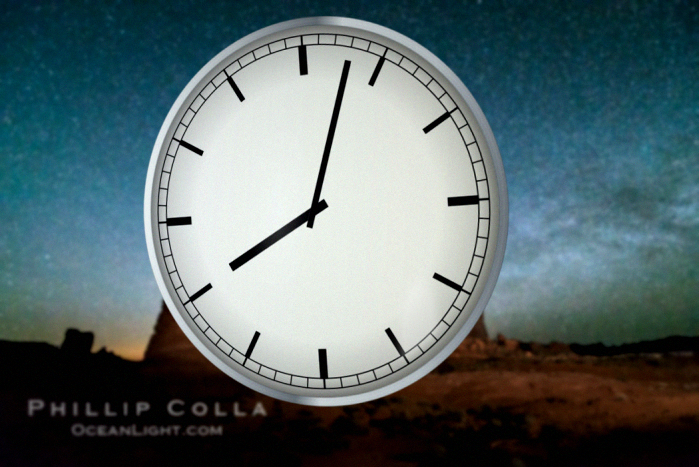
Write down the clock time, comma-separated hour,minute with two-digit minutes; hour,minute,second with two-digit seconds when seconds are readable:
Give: 8,03
